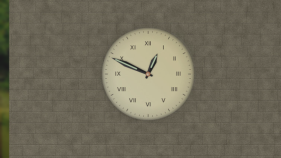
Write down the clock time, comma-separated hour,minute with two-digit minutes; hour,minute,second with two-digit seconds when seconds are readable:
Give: 12,49
